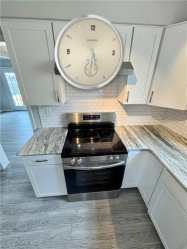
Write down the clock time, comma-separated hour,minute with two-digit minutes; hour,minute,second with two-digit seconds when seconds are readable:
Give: 5,31
